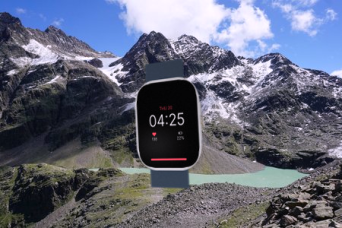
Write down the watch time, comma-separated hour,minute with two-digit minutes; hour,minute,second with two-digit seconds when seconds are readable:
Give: 4,25
